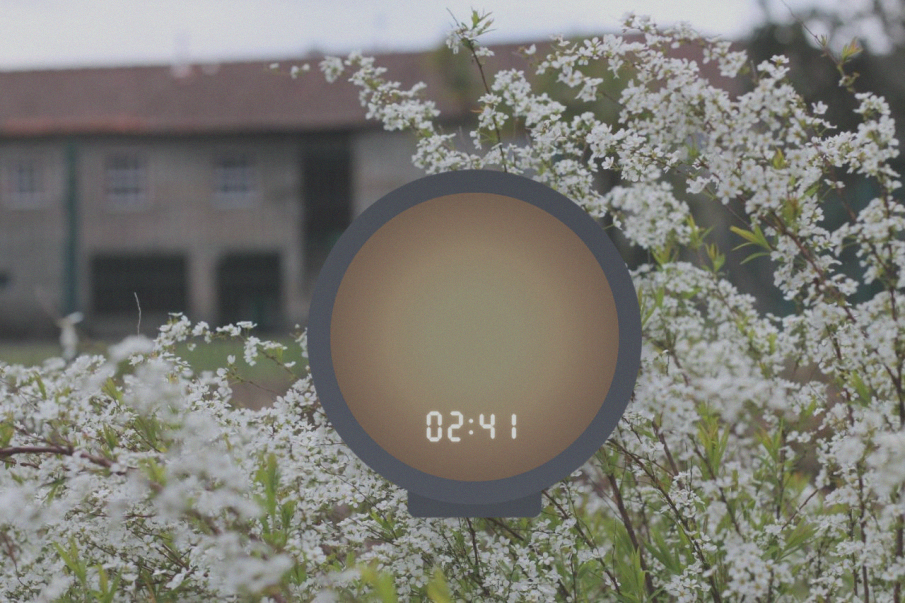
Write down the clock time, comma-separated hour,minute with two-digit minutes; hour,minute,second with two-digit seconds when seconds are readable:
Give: 2,41
